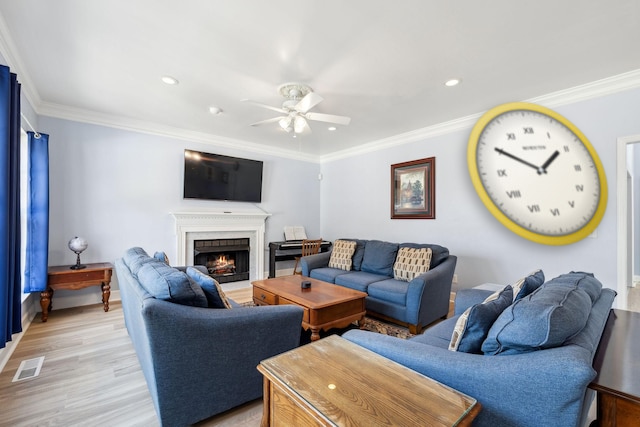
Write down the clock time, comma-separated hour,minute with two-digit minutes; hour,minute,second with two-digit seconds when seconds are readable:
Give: 1,50
